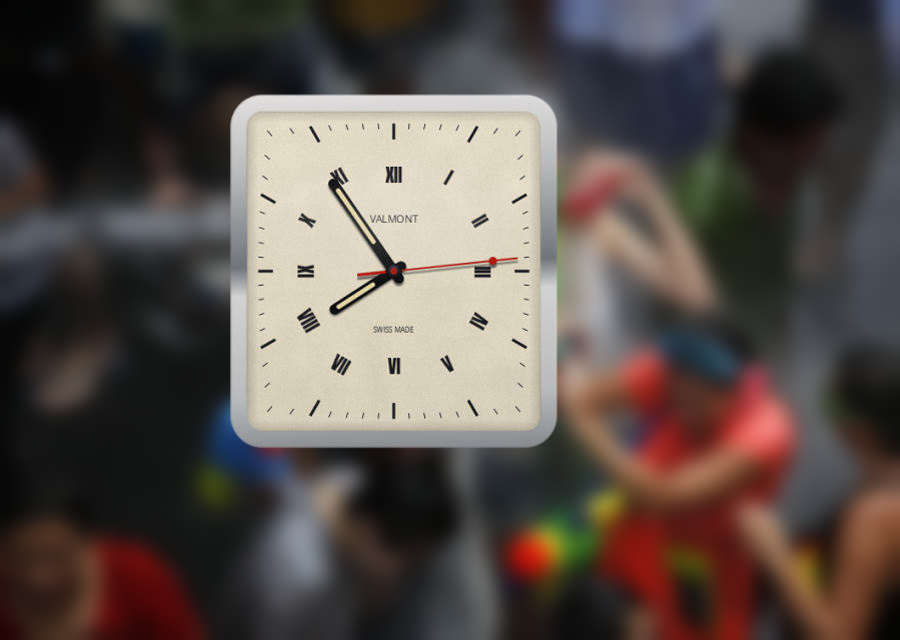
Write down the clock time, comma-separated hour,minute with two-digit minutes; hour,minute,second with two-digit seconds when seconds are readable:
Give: 7,54,14
